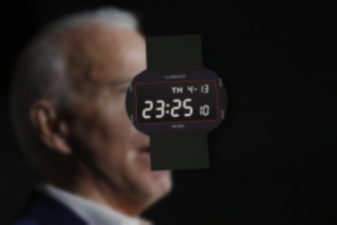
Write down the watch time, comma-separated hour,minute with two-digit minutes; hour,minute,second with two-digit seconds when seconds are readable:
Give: 23,25,10
